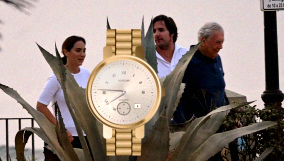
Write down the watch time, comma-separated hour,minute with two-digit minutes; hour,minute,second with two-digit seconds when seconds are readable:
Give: 7,46
